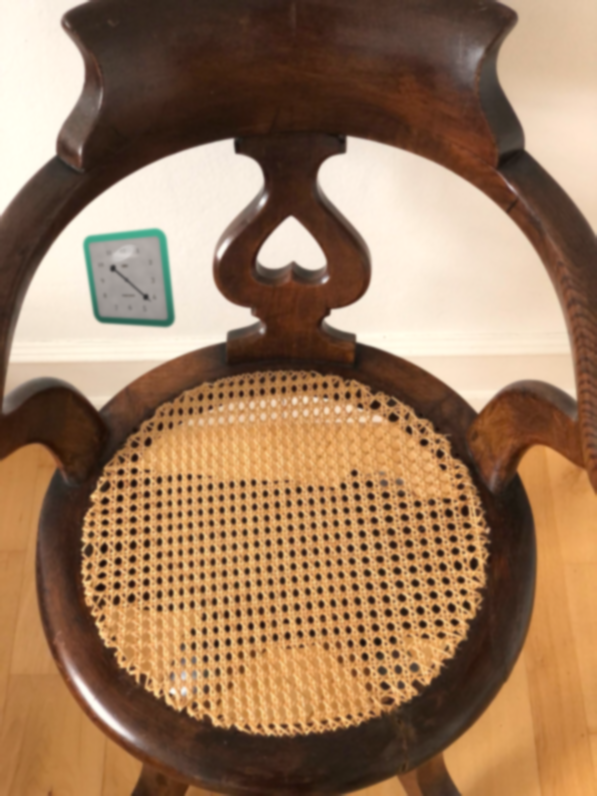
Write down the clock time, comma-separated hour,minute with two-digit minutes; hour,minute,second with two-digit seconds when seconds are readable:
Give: 10,22
